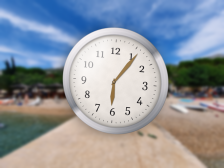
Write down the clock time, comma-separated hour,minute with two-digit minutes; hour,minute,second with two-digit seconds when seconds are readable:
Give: 6,06
